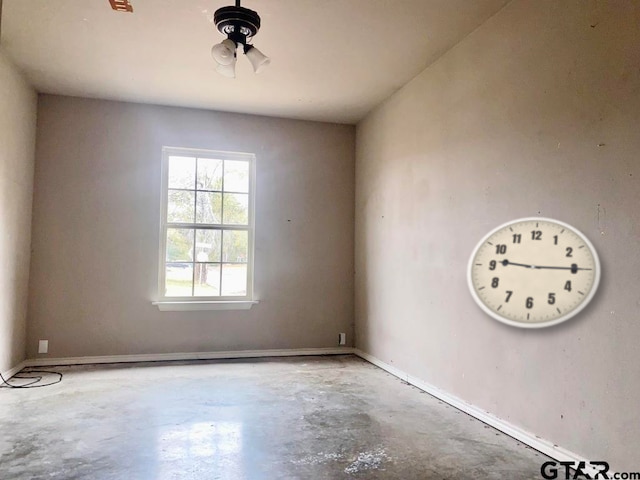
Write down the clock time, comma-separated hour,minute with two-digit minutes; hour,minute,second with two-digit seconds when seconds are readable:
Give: 9,15
